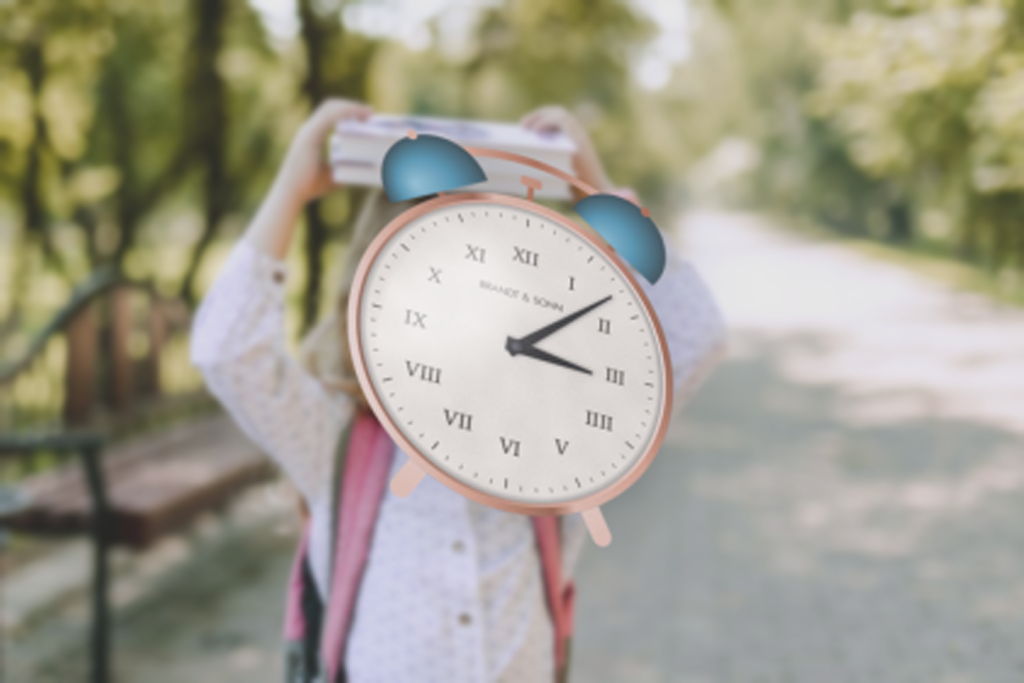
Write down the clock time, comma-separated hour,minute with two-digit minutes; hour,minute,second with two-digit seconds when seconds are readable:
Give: 3,08
